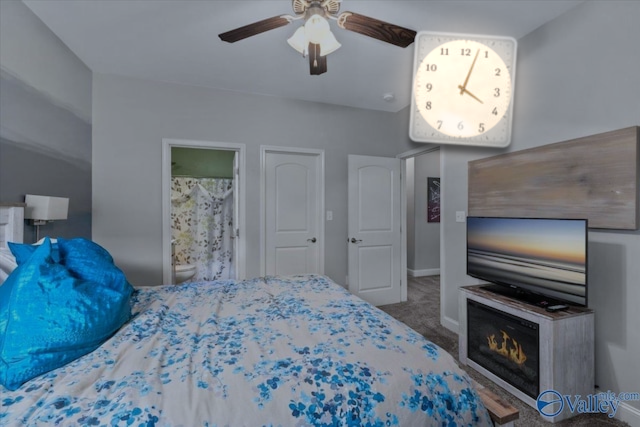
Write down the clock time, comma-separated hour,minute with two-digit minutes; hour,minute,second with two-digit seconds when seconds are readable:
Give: 4,03
